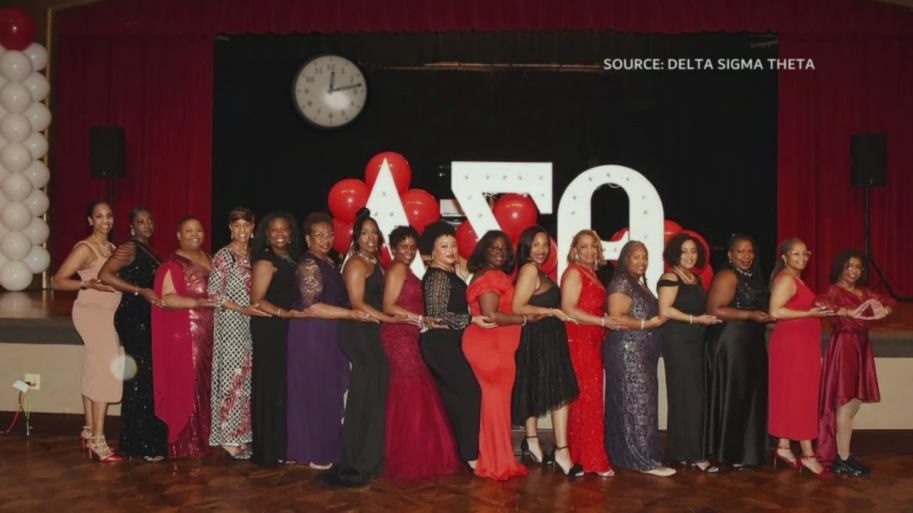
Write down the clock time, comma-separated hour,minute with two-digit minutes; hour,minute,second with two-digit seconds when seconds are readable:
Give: 12,13
